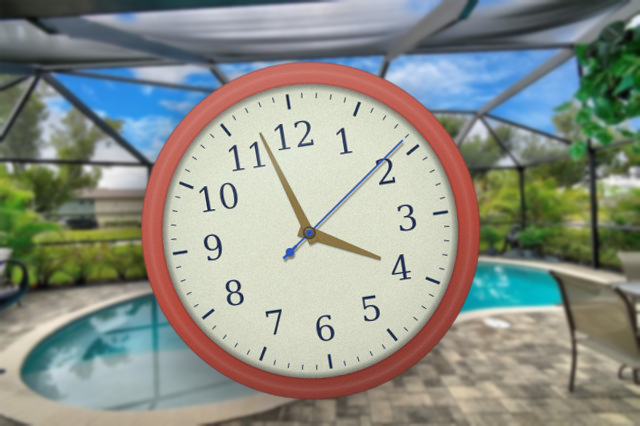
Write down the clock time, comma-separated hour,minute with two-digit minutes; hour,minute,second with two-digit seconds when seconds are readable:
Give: 3,57,09
